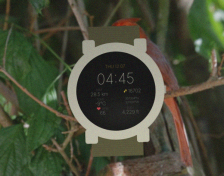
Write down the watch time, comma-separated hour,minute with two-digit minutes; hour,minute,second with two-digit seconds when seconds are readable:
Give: 4,45
